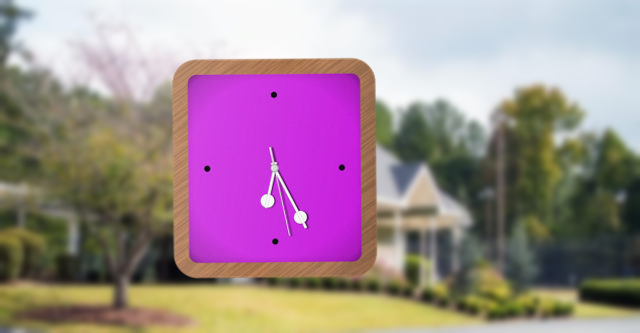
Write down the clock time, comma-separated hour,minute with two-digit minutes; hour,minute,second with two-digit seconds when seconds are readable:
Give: 6,25,28
